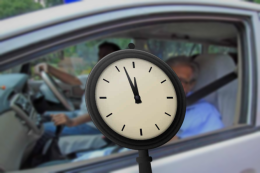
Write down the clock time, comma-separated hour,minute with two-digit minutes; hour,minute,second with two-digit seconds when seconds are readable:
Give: 11,57
